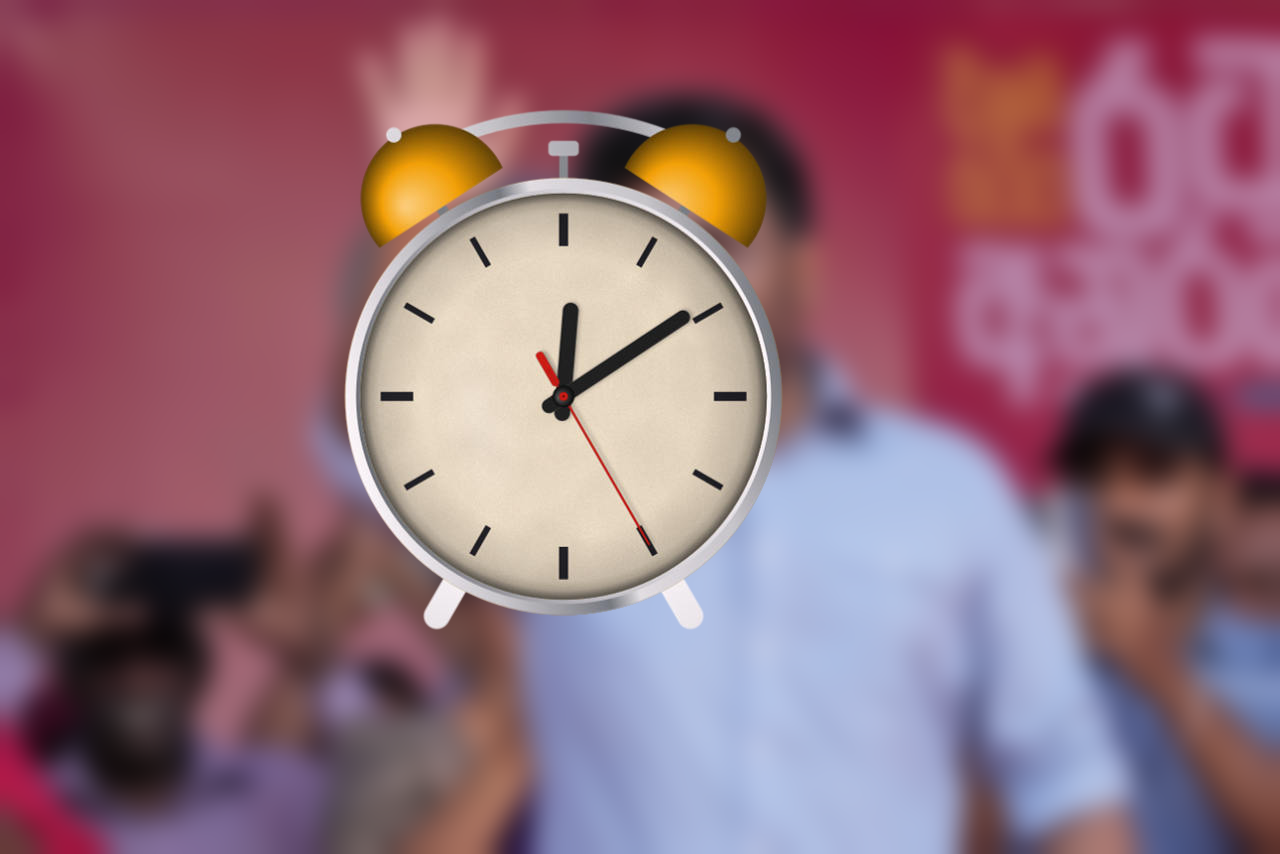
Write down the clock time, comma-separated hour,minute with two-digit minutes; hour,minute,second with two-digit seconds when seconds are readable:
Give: 12,09,25
